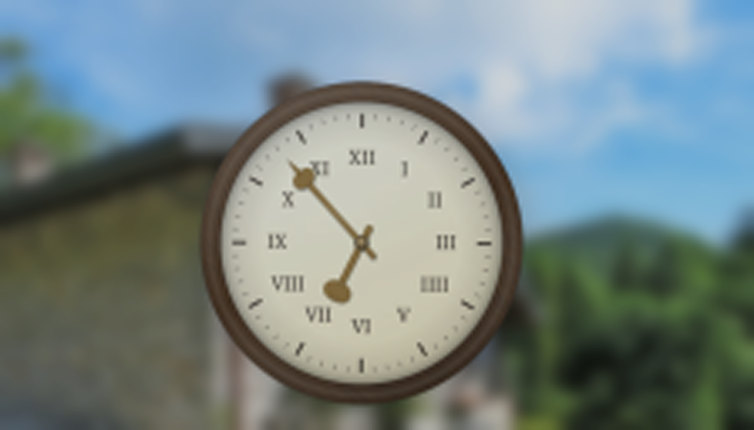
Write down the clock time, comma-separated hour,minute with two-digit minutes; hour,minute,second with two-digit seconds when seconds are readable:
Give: 6,53
